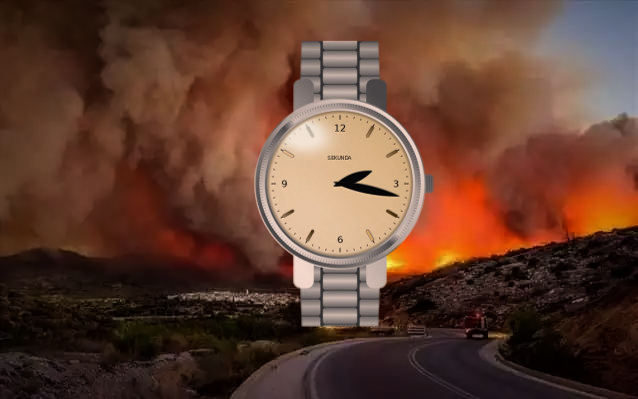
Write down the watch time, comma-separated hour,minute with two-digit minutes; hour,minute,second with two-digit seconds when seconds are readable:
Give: 2,17
